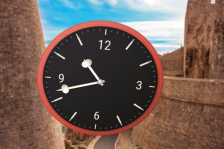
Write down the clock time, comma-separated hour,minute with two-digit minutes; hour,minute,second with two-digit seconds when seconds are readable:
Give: 10,42
